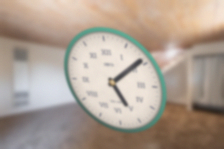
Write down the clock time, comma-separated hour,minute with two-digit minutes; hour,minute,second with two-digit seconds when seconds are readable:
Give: 5,09
